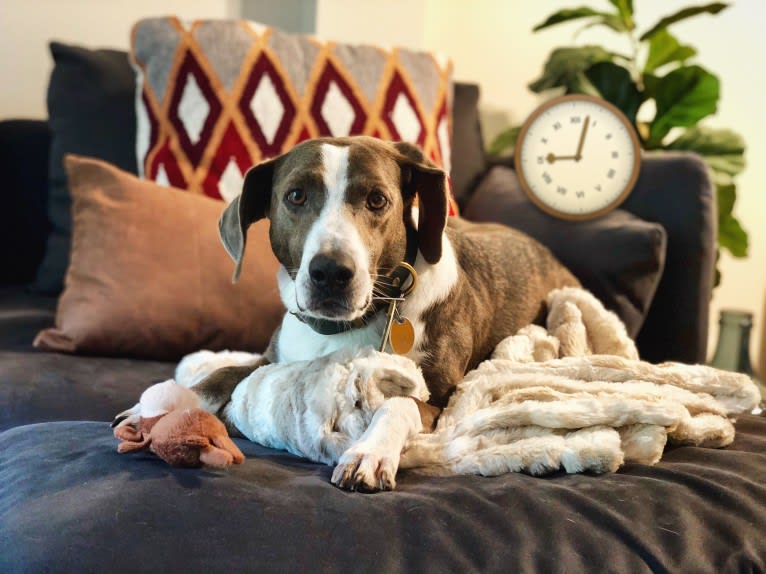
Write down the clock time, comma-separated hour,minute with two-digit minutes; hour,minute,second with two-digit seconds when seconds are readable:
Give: 9,03
